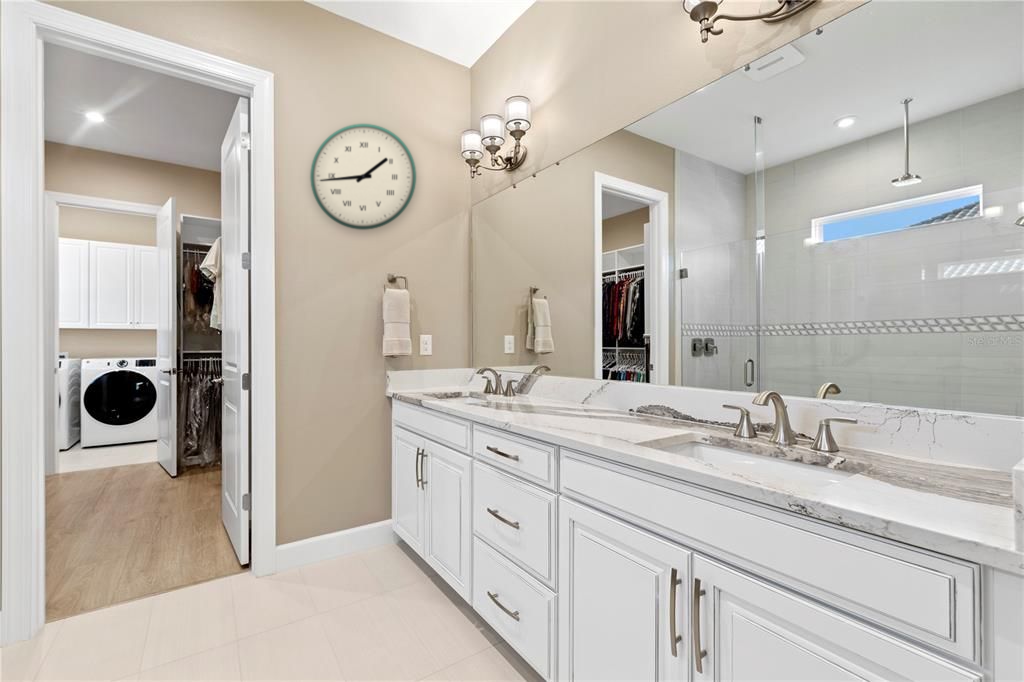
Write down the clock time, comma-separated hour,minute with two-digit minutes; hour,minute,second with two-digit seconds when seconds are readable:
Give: 1,44
